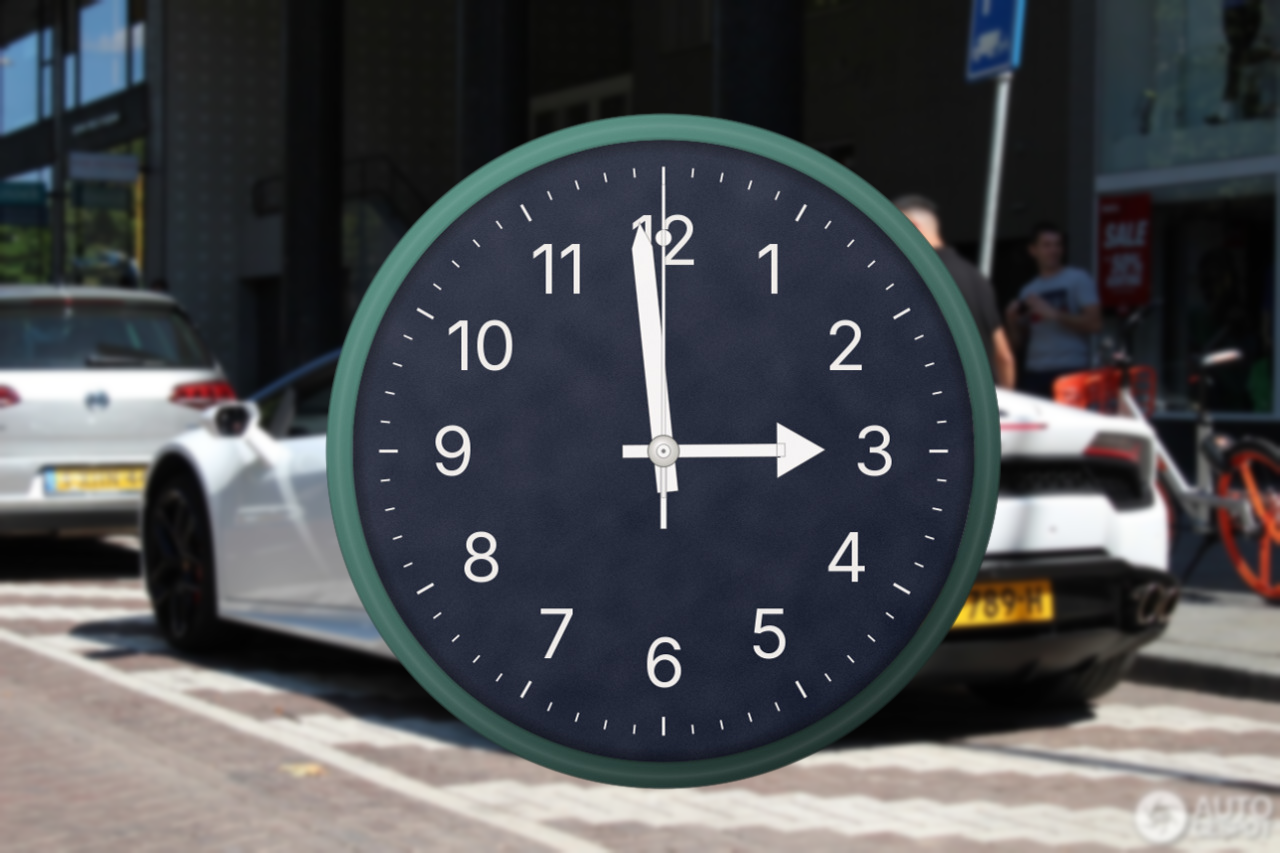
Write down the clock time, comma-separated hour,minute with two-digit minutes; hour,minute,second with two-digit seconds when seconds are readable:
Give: 2,59,00
